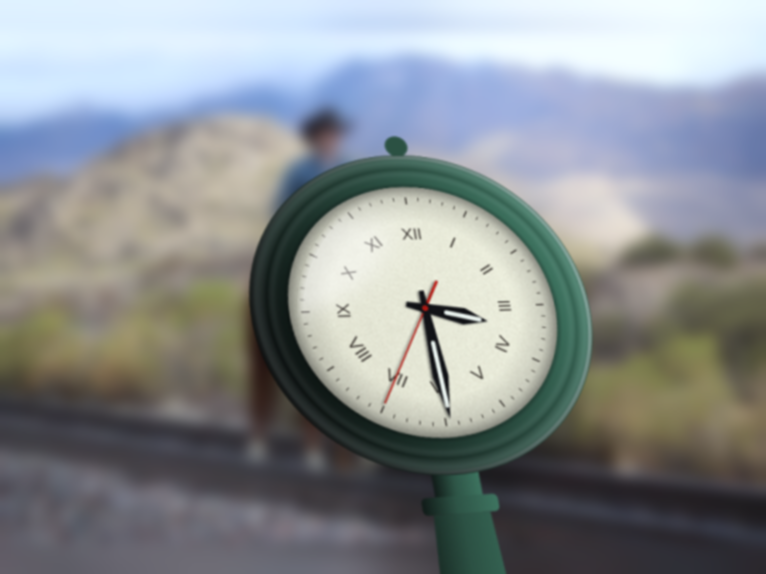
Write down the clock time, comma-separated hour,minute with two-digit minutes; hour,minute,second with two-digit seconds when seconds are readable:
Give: 3,29,35
